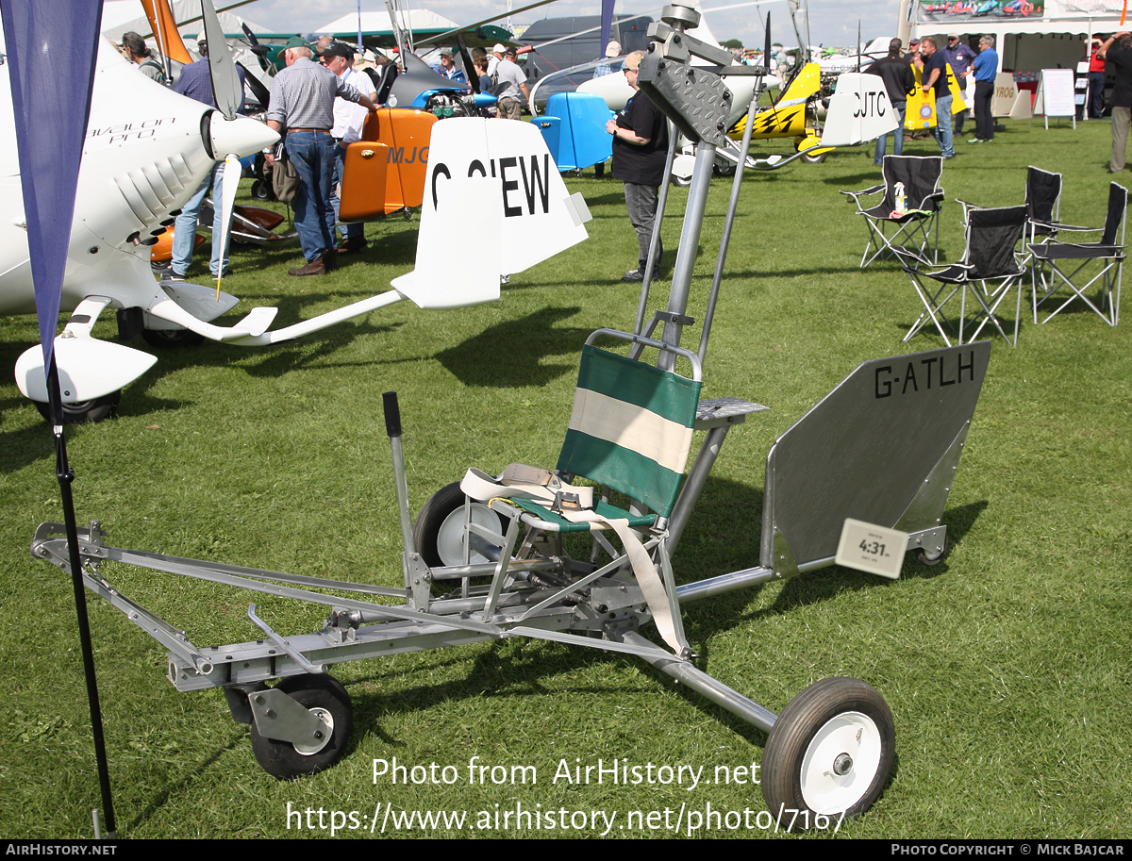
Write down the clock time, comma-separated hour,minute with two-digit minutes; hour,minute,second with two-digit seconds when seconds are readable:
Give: 4,31
